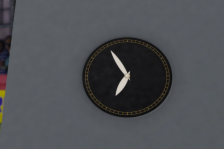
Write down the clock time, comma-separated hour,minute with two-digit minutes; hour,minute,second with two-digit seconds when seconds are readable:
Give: 6,55
